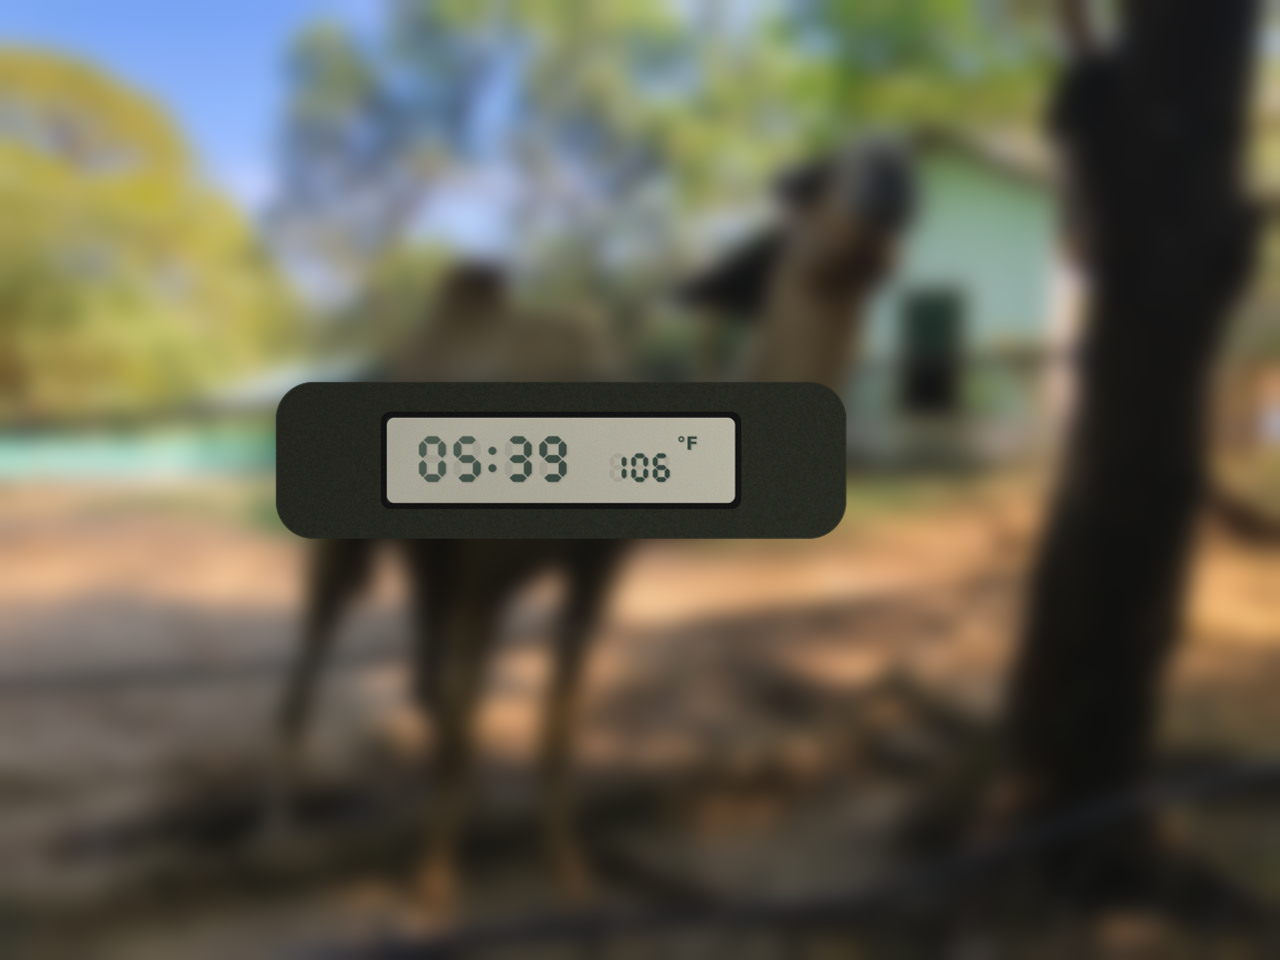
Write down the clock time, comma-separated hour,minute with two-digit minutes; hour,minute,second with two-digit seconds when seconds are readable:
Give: 5,39
